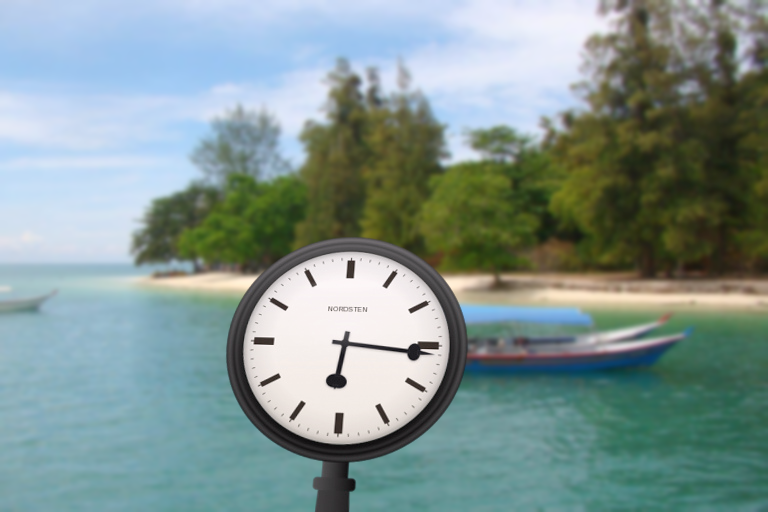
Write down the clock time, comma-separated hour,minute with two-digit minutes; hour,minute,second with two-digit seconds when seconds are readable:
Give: 6,16
